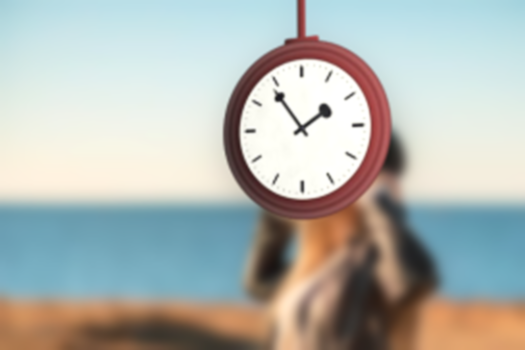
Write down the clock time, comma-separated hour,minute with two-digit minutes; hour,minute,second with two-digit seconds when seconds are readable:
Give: 1,54
